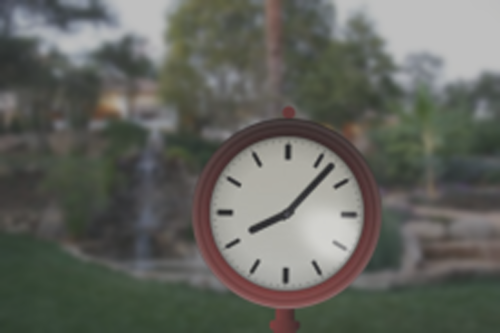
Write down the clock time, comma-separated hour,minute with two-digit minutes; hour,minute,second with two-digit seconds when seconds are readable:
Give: 8,07
